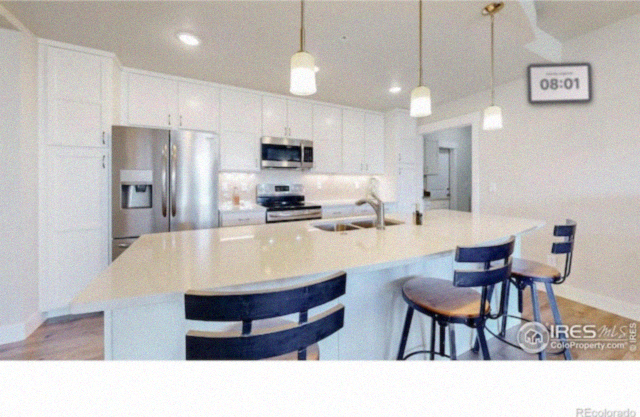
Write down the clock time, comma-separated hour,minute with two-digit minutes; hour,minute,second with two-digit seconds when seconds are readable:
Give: 8,01
